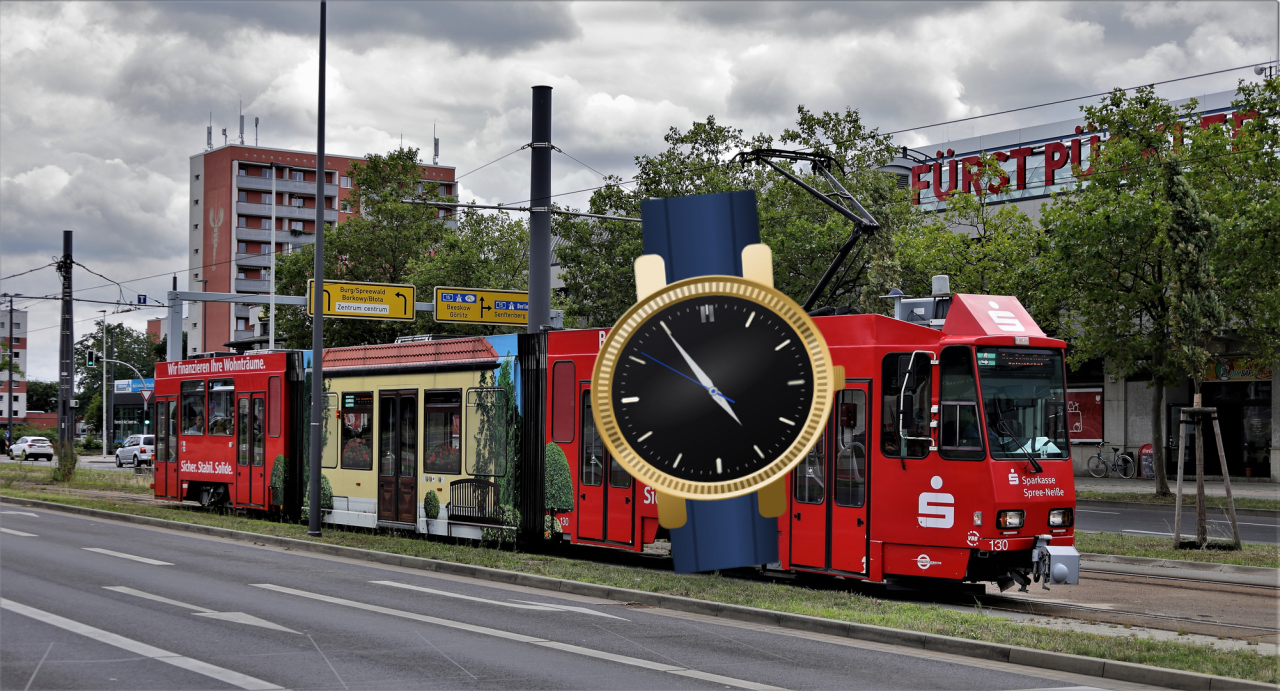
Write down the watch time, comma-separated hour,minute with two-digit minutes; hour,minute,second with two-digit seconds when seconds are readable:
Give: 4,54,51
